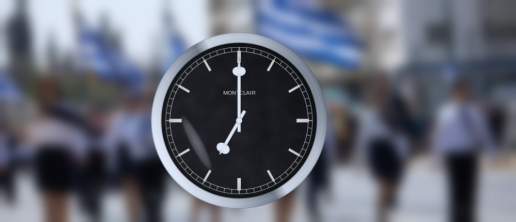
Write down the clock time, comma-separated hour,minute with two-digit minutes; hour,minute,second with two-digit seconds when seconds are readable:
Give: 7,00
